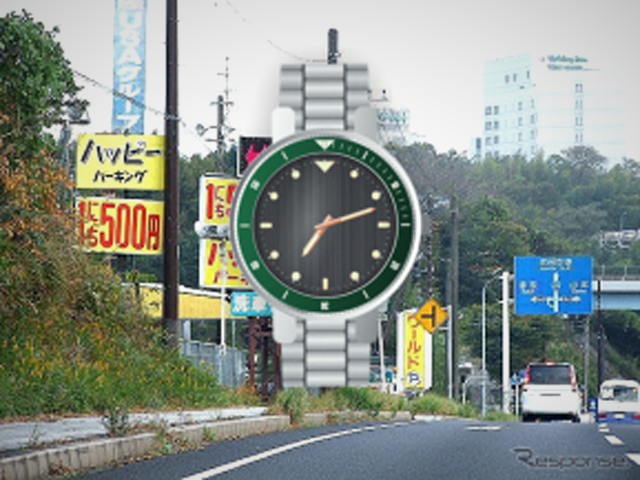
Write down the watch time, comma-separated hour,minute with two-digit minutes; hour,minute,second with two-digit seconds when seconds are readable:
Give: 7,12
